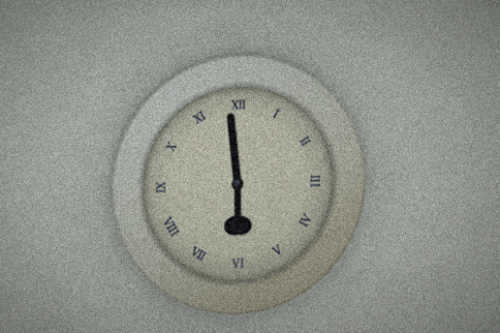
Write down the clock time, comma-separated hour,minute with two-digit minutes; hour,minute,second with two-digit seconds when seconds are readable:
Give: 5,59
